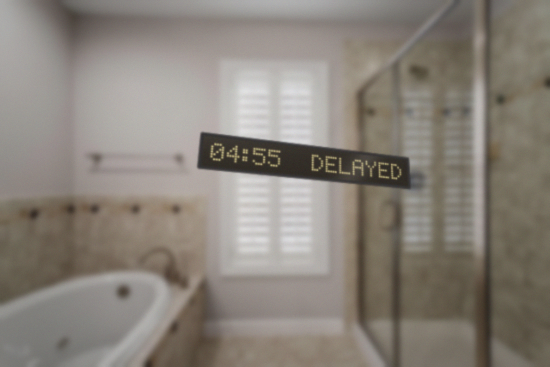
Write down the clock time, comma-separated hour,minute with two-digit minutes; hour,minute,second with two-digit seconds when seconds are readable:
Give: 4,55
